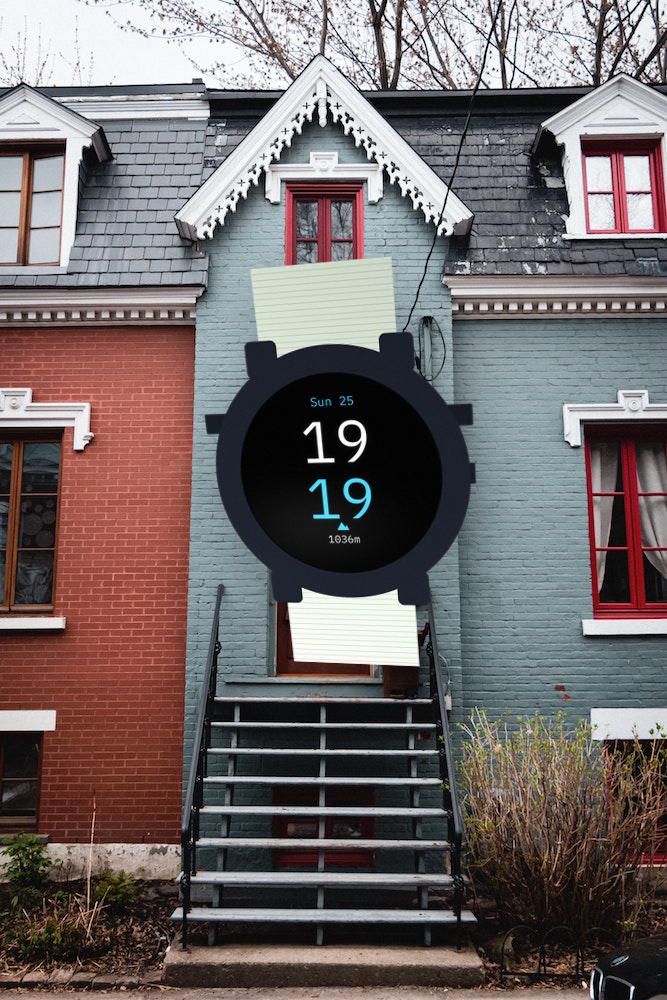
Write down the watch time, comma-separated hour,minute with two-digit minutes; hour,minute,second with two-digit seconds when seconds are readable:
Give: 19,19
